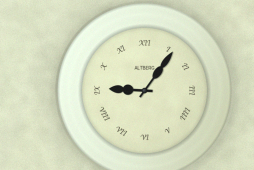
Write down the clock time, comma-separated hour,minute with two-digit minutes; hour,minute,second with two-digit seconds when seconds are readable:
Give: 9,06
